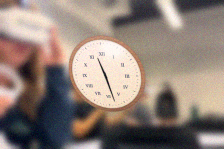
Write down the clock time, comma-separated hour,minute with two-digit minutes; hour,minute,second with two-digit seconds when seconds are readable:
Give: 11,28
